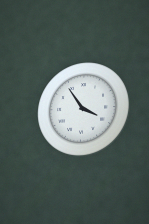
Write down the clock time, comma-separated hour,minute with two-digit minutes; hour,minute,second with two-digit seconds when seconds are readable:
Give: 3,54
